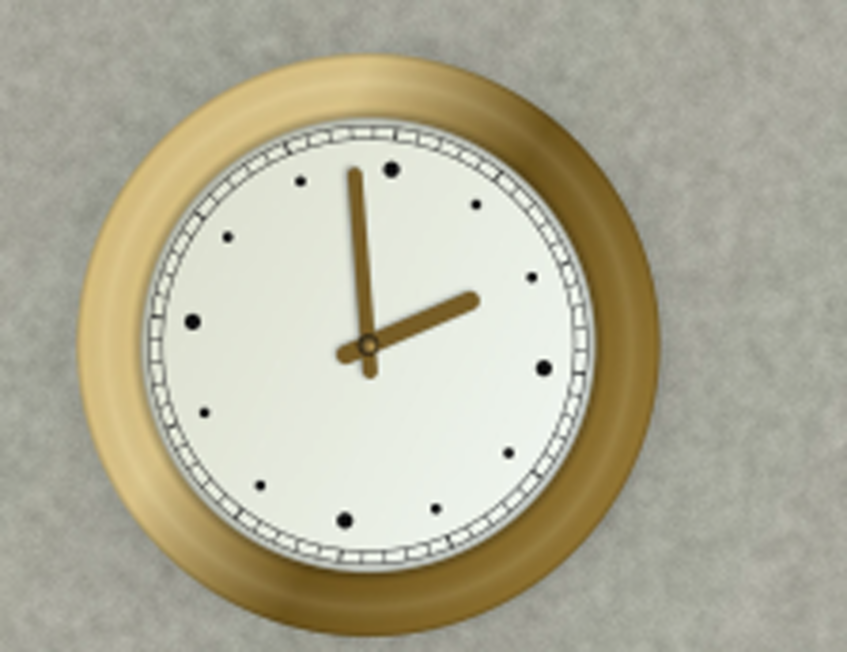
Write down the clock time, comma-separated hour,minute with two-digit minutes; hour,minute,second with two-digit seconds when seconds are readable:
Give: 1,58
